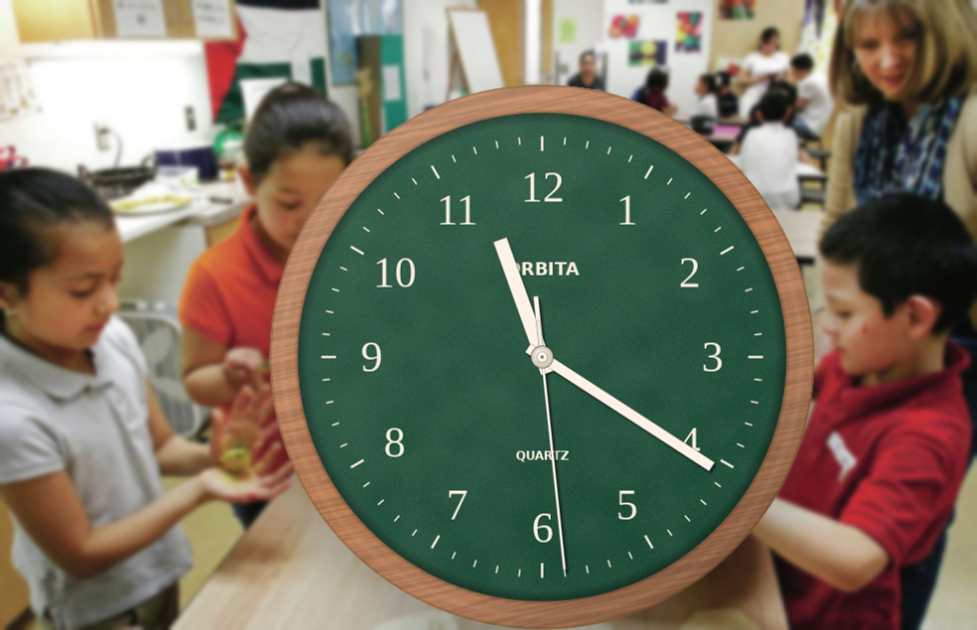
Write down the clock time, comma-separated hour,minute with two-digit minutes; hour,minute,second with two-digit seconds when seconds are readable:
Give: 11,20,29
